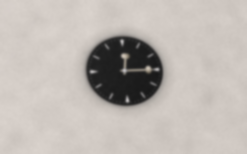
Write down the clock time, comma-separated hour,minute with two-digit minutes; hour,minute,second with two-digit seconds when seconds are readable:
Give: 12,15
